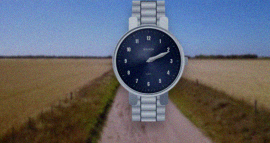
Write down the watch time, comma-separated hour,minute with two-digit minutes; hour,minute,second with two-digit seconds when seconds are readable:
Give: 2,11
